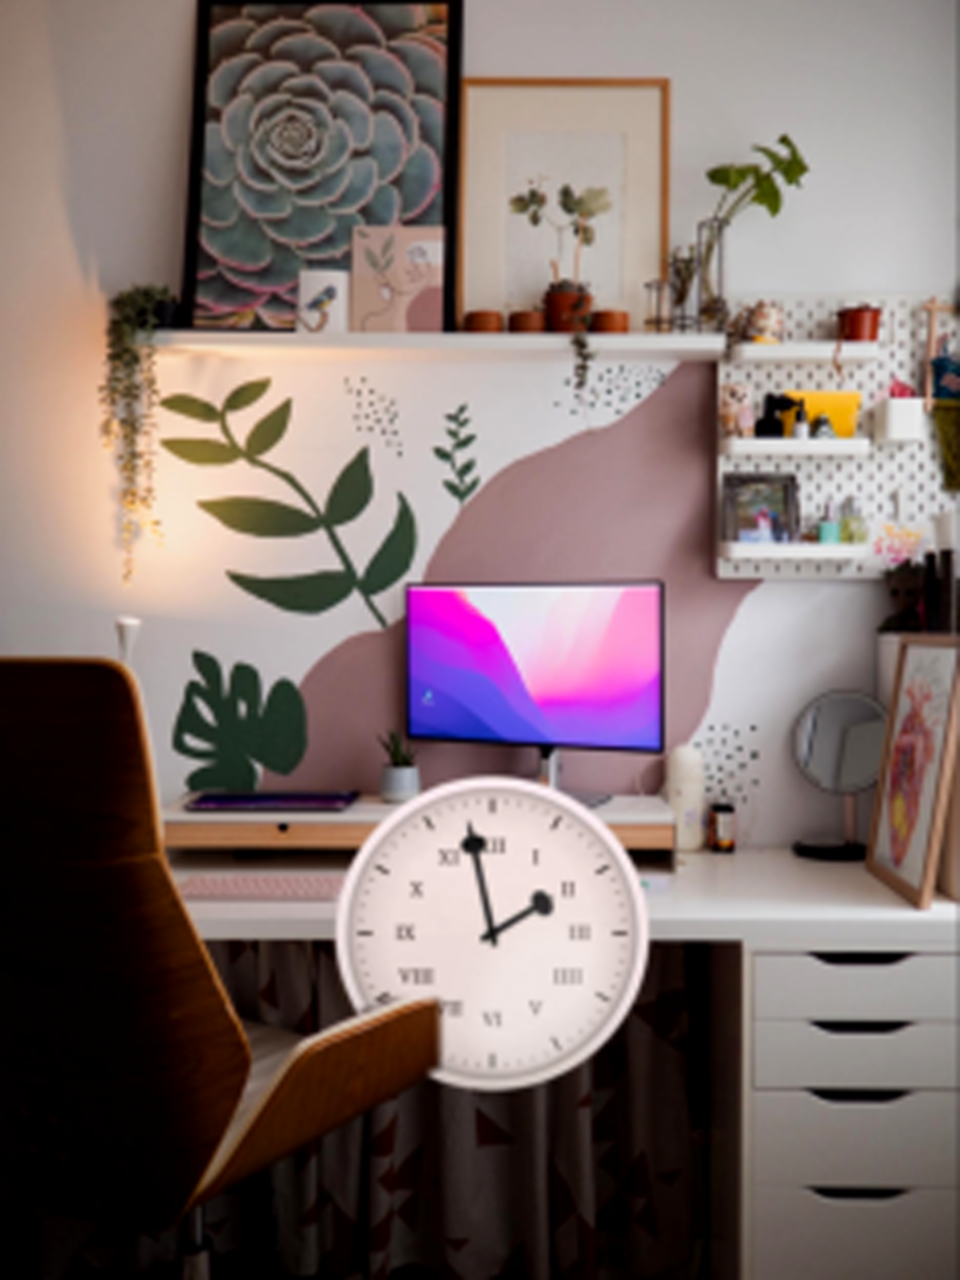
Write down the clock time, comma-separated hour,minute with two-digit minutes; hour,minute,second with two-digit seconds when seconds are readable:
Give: 1,58
